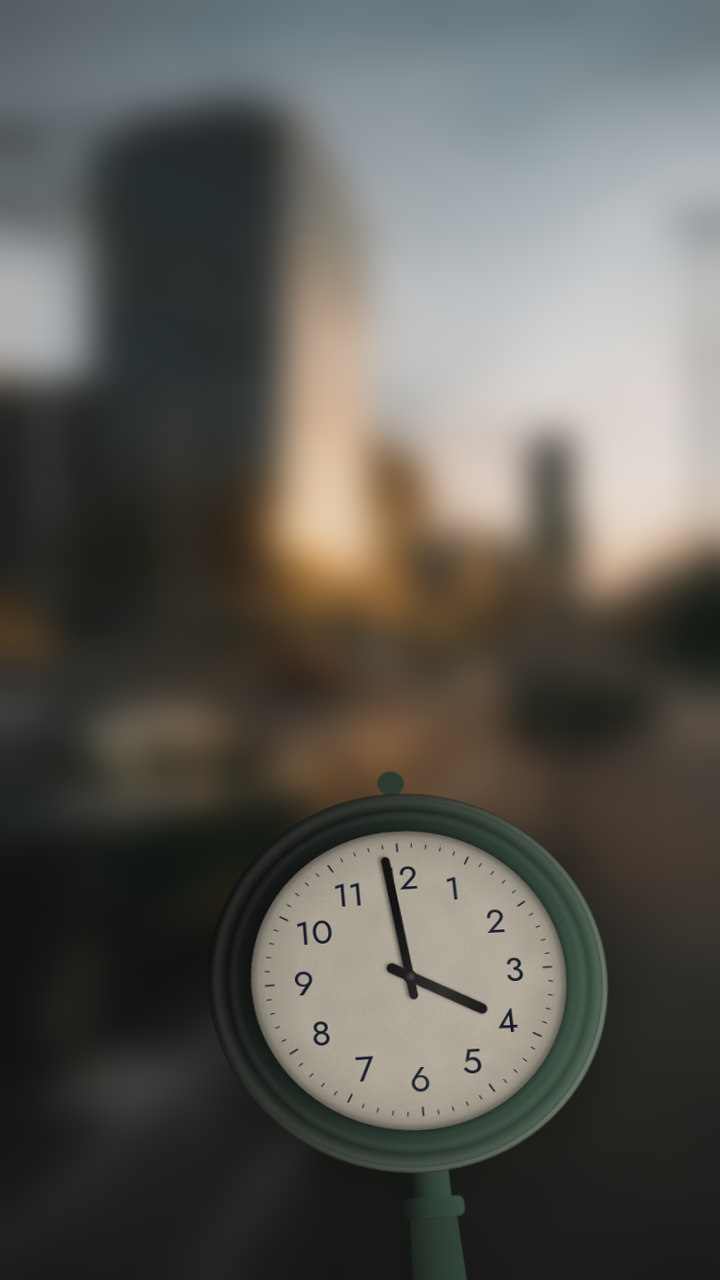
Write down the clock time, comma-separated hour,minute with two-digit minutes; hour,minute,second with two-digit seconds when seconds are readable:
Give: 3,59
